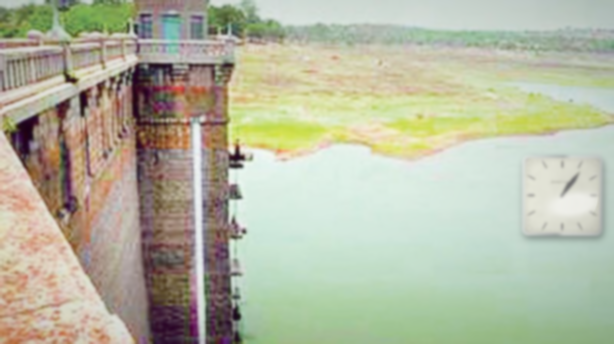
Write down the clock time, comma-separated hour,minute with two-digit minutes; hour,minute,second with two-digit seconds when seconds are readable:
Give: 1,06
